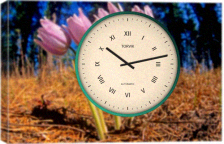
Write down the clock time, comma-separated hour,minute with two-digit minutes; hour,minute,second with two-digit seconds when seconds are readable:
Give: 10,13
